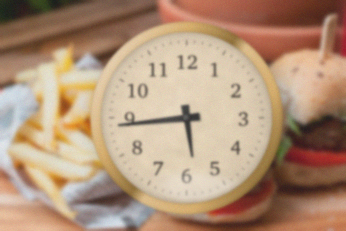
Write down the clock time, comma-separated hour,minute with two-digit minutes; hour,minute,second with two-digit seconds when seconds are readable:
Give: 5,44
